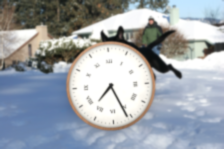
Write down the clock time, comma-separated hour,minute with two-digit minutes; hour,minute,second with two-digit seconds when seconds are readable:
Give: 7,26
